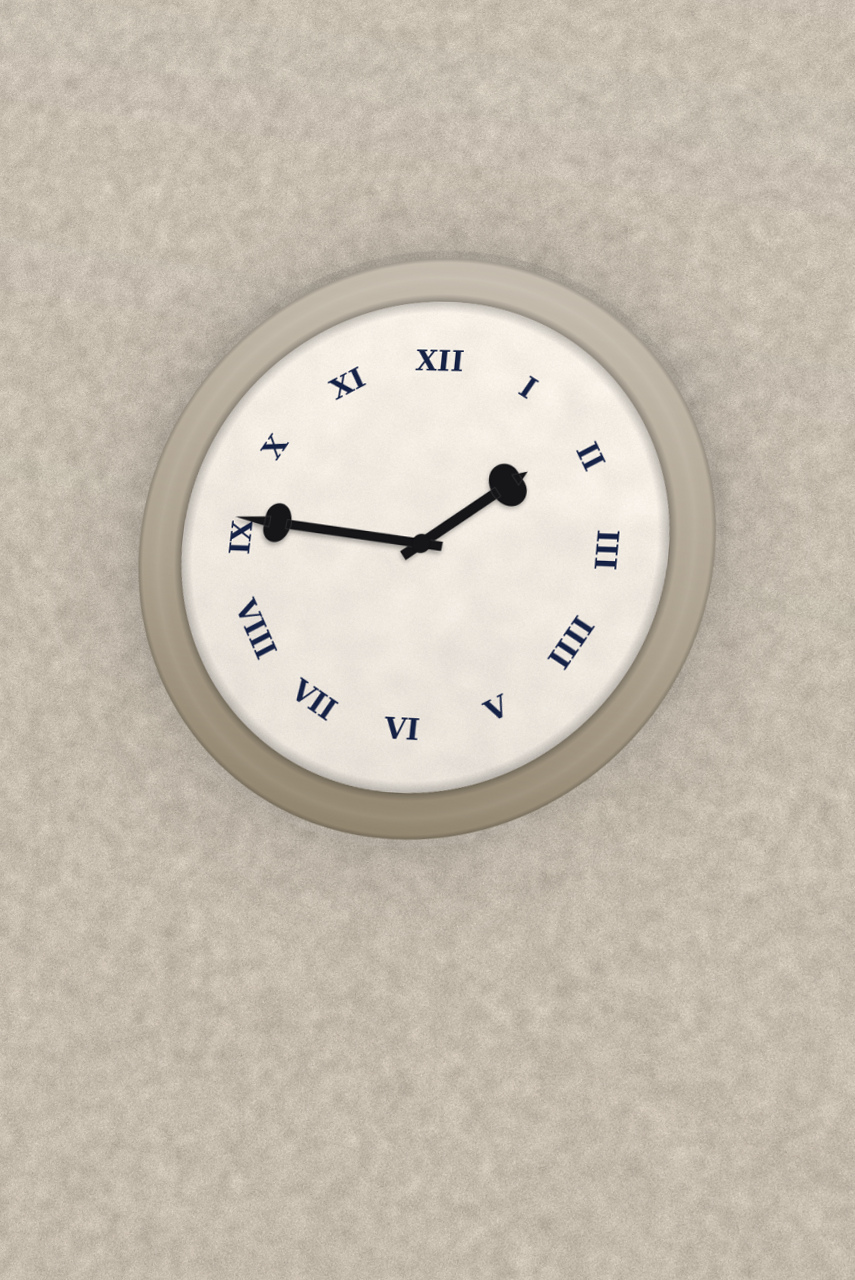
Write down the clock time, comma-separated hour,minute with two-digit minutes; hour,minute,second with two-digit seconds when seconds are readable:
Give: 1,46
